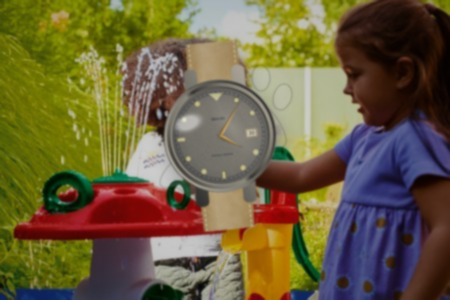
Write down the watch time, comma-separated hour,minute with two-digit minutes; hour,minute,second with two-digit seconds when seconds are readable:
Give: 4,06
